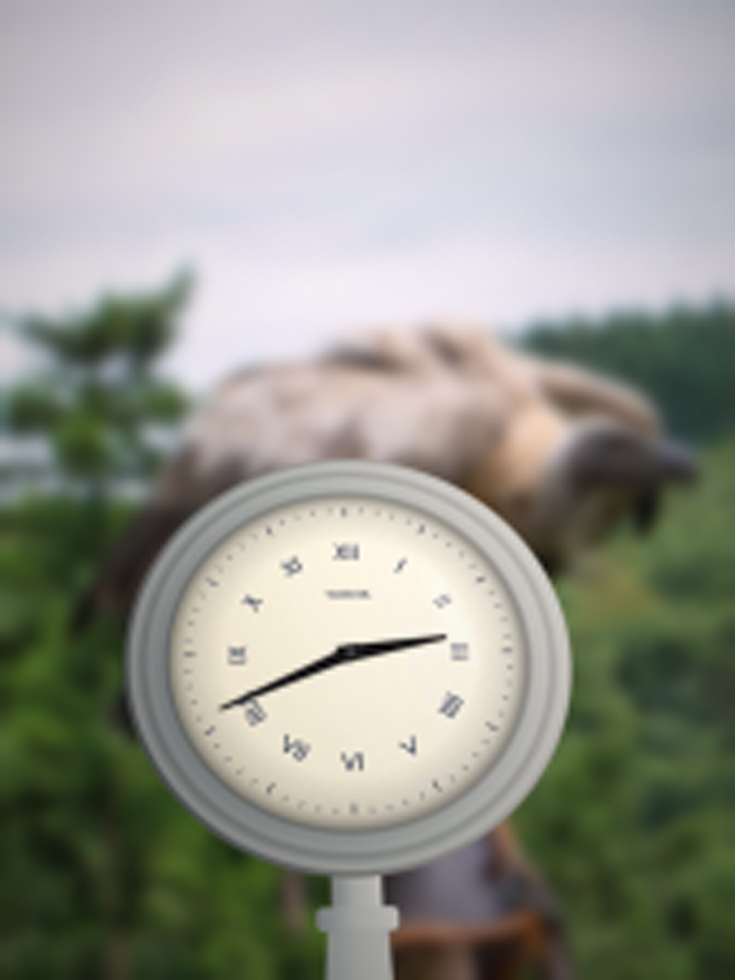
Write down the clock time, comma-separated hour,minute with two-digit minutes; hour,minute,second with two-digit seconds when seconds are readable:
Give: 2,41
